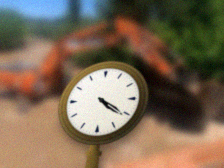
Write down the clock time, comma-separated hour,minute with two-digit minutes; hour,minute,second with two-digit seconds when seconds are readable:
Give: 4,21
